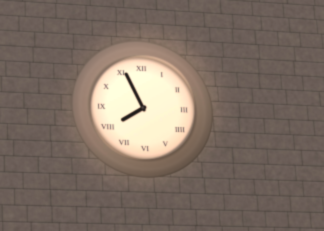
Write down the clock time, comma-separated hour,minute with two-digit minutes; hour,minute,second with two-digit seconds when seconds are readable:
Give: 7,56
